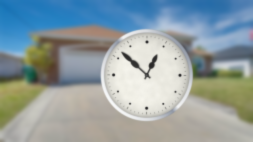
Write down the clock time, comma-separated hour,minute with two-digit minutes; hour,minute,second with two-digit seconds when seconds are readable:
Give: 12,52
